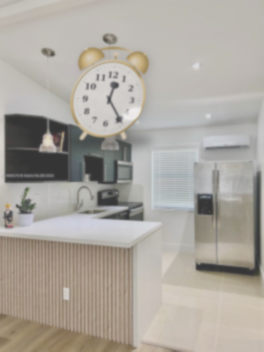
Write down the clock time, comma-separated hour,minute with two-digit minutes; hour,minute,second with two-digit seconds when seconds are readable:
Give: 12,24
